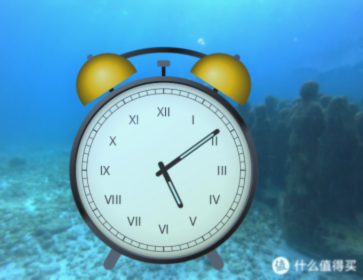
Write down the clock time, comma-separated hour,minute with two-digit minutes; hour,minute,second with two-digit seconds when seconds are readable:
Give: 5,09
